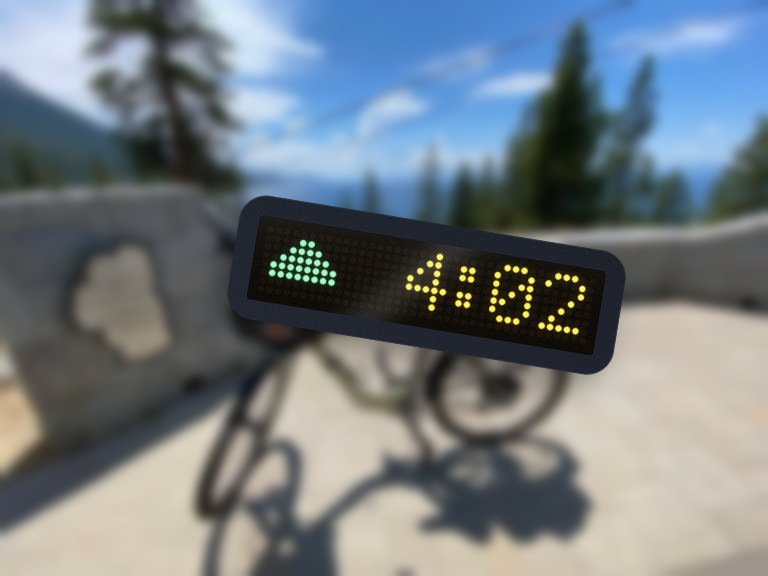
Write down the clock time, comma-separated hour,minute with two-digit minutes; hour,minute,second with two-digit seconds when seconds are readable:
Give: 4,02
